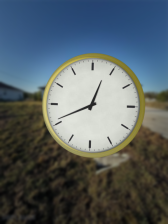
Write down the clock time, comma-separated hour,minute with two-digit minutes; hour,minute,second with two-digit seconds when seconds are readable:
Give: 12,41
